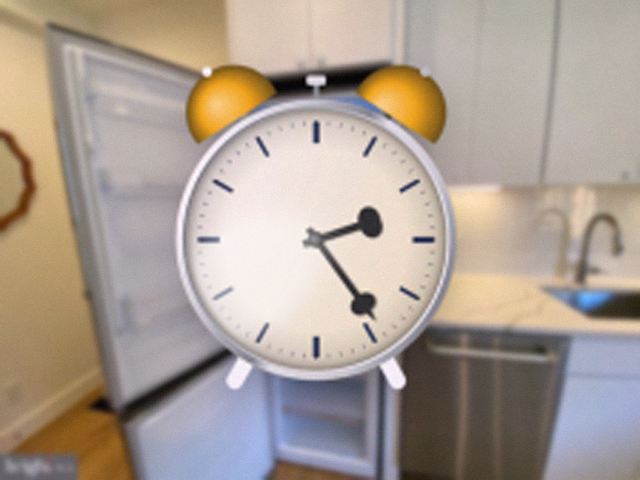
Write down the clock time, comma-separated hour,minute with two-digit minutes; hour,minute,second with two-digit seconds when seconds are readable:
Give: 2,24
